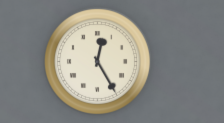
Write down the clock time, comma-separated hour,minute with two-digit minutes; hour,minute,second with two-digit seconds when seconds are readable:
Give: 12,25
